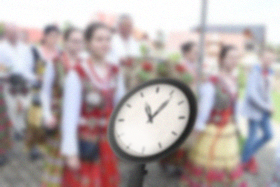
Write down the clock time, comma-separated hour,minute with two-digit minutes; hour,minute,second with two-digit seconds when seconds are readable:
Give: 11,06
